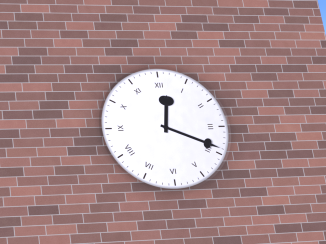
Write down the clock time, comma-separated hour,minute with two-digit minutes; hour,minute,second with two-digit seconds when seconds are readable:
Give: 12,19
